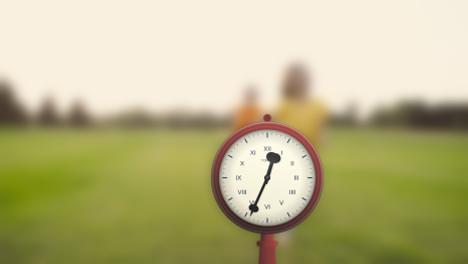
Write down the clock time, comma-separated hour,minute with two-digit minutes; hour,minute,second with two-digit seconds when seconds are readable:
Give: 12,34
